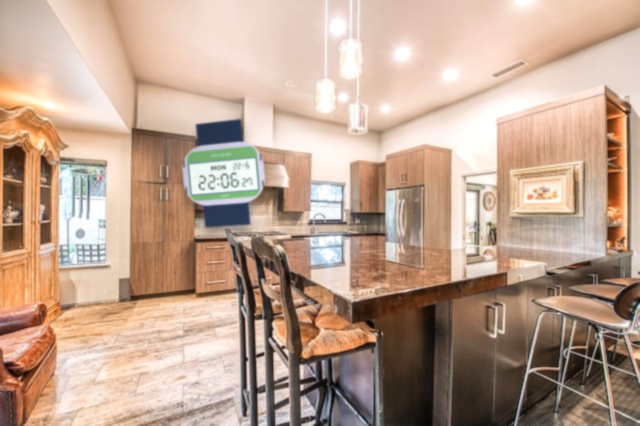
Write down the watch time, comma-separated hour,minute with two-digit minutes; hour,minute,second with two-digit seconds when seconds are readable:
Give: 22,06
